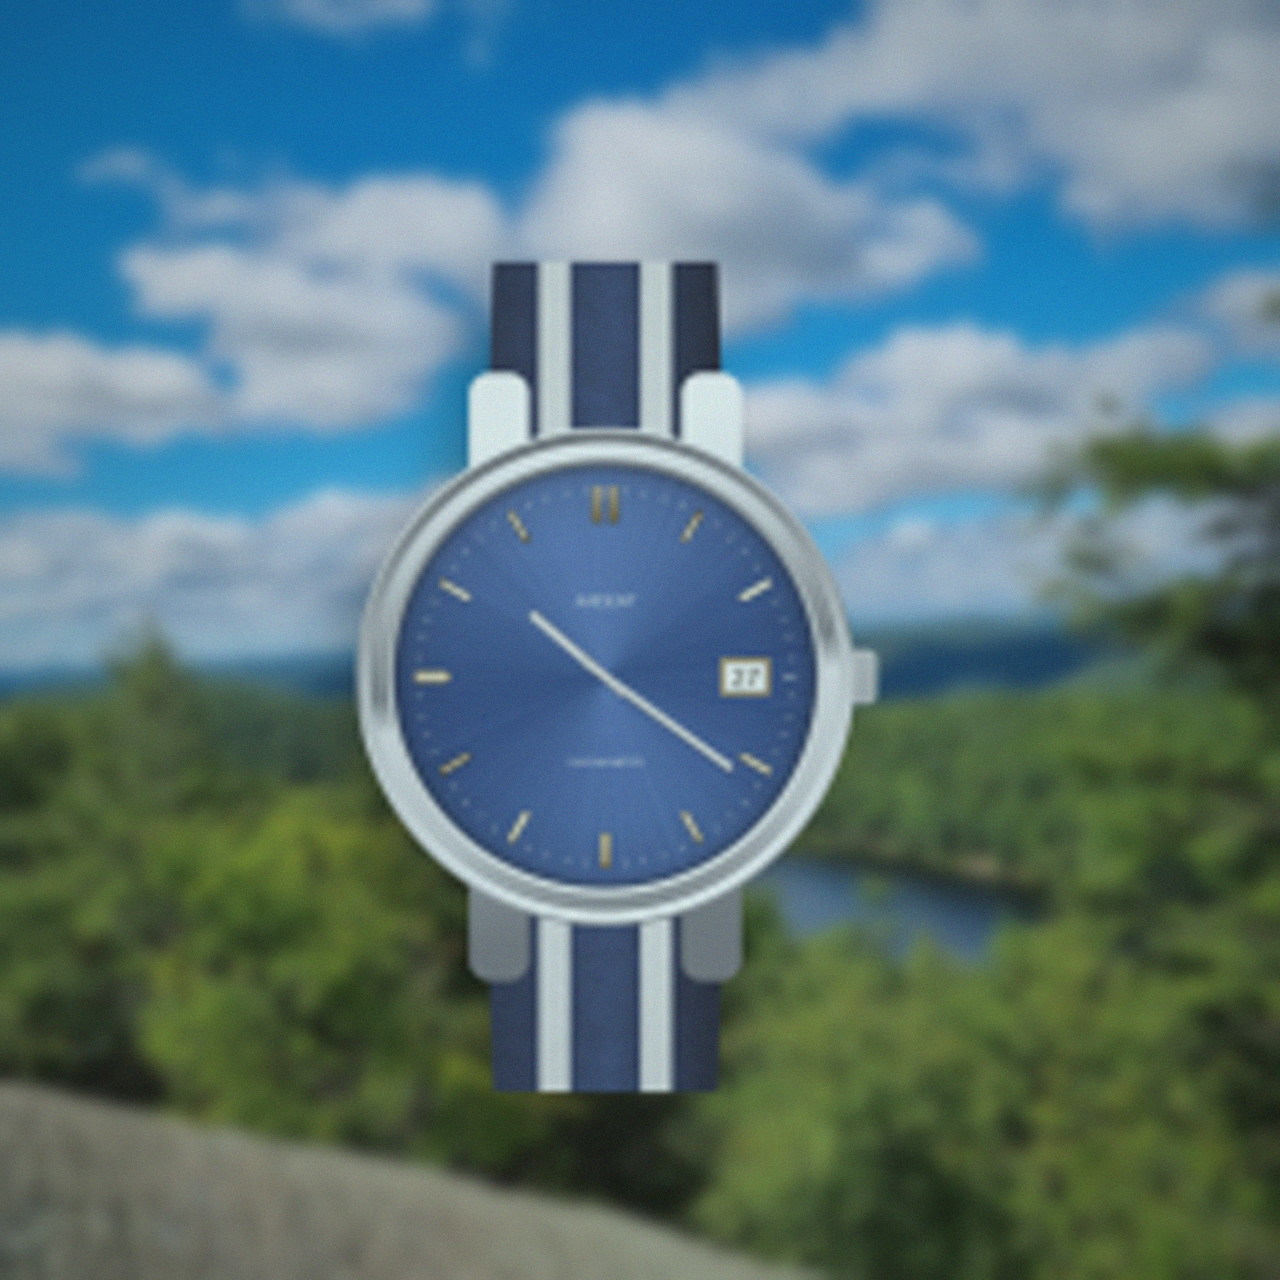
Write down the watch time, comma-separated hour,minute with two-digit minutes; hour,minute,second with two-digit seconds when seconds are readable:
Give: 10,21
